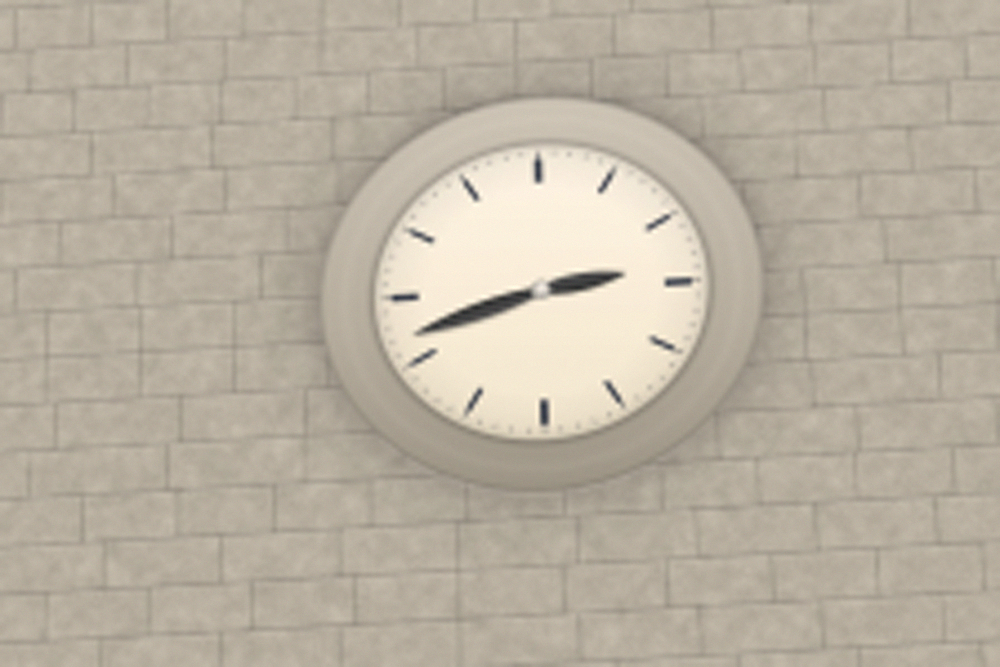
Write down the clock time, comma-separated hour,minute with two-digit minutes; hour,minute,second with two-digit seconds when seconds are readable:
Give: 2,42
